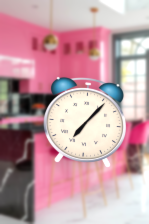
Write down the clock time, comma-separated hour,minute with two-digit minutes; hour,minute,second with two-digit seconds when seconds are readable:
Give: 7,06
